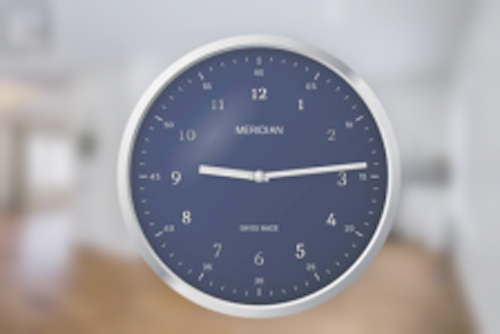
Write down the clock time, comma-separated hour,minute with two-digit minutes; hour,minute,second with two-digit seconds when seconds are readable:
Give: 9,14
